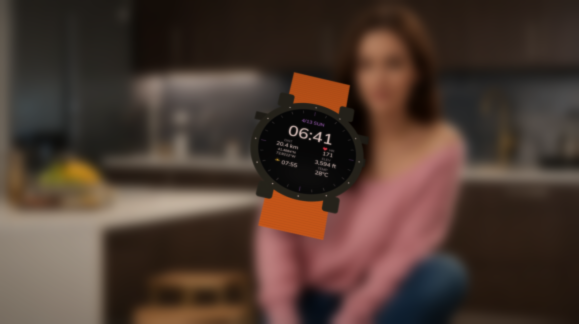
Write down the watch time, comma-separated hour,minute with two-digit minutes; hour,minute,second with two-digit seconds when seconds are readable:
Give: 6,41
